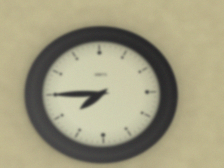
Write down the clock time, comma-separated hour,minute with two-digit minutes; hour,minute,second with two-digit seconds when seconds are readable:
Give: 7,45
